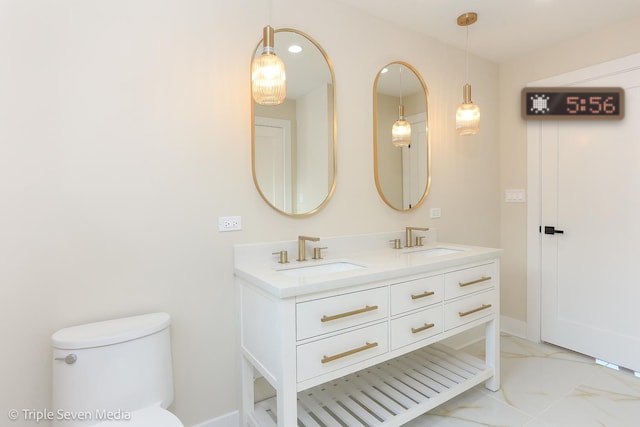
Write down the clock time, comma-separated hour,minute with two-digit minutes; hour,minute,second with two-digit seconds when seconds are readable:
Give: 5,56
